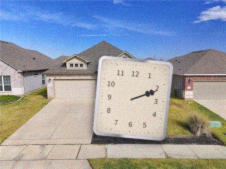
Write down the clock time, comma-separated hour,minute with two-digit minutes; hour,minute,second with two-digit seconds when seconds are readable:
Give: 2,11
